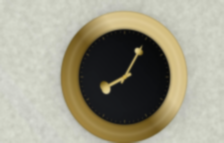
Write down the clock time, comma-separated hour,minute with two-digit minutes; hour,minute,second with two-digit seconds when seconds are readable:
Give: 8,05
